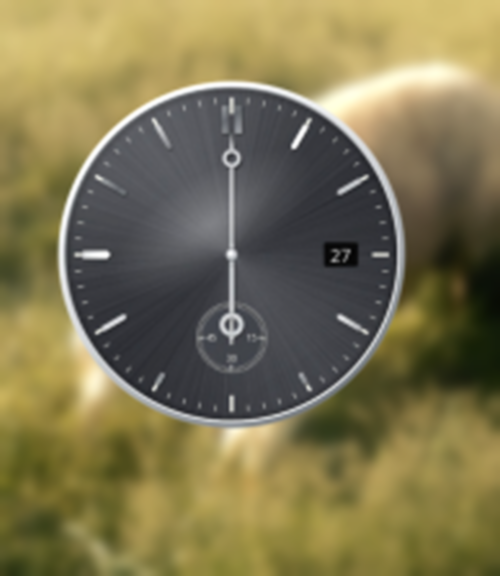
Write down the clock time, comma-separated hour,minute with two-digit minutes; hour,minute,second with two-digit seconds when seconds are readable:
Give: 6,00
